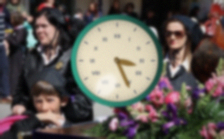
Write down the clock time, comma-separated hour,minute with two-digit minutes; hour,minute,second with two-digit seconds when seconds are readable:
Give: 3,26
